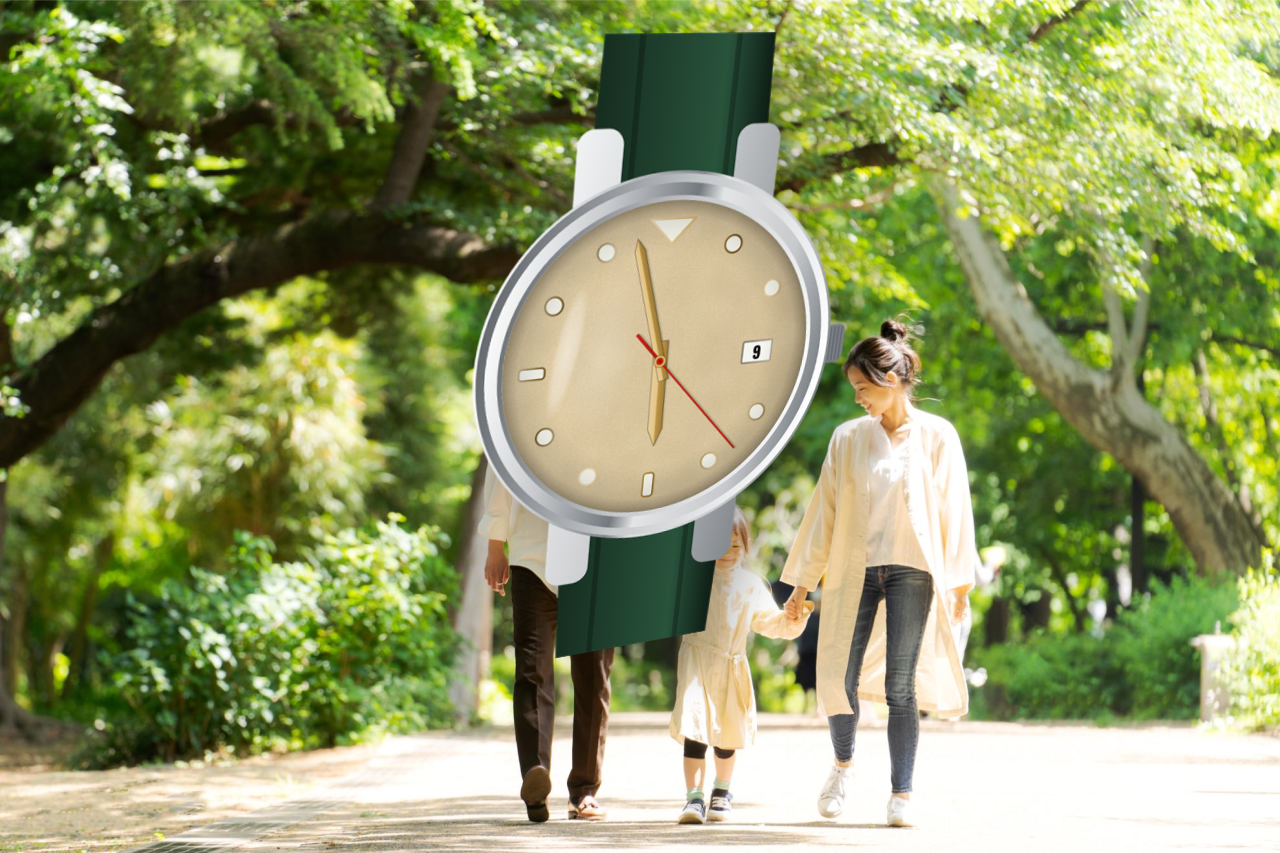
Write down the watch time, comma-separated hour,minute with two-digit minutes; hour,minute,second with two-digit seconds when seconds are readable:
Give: 5,57,23
